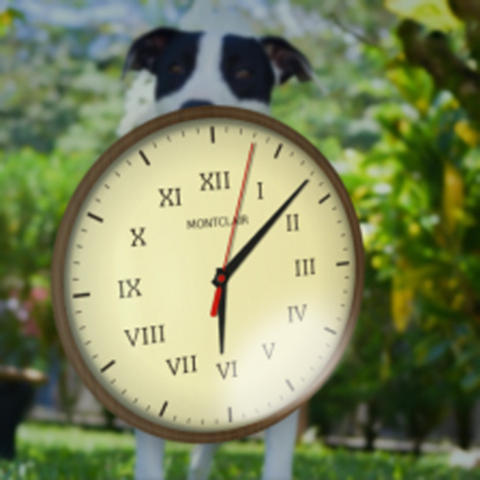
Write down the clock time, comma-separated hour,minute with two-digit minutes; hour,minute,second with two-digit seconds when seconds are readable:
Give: 6,08,03
